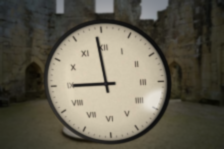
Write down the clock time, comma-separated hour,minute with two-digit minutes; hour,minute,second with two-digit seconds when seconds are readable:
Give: 8,59
